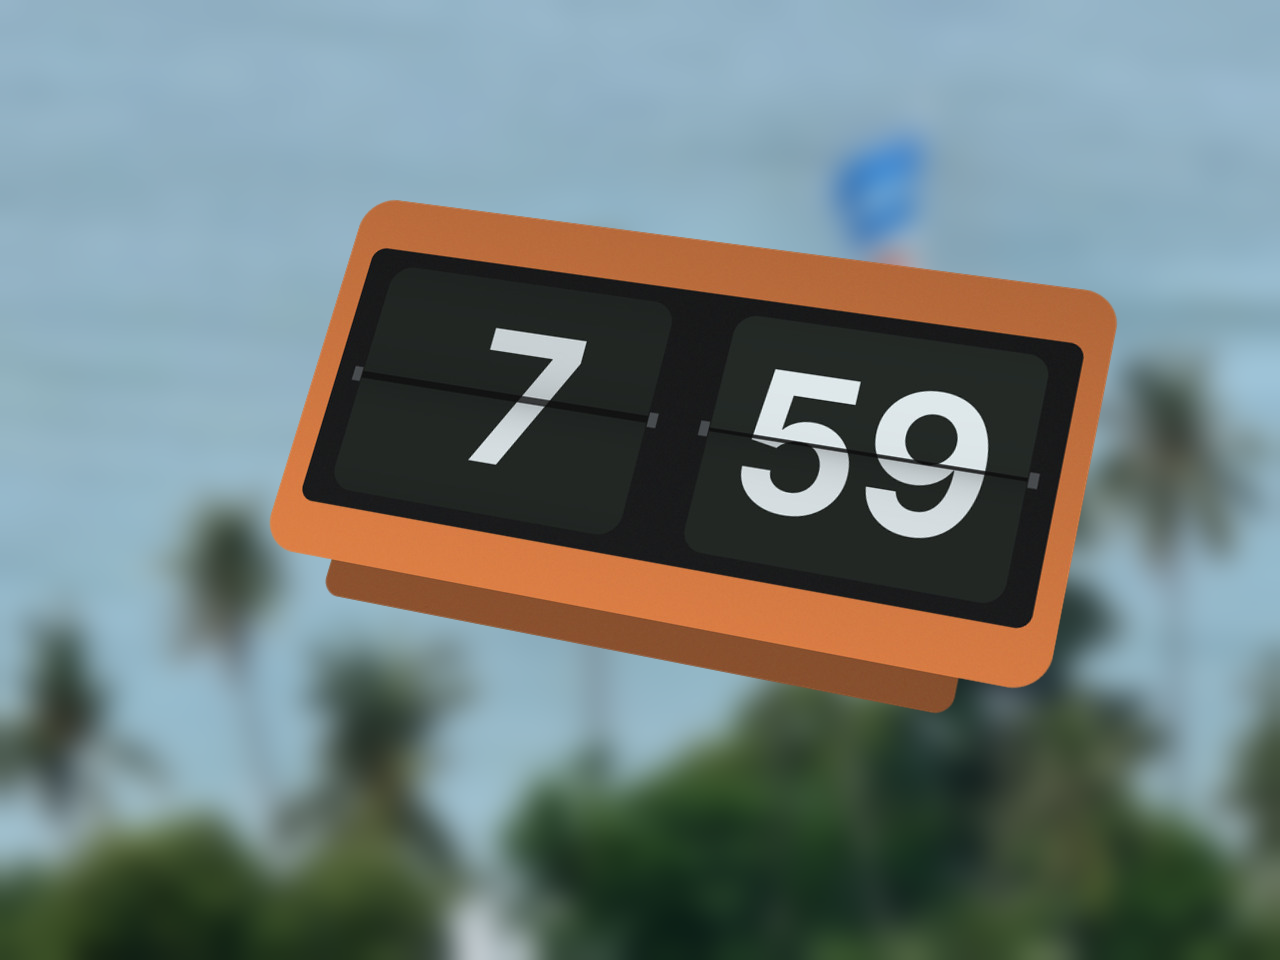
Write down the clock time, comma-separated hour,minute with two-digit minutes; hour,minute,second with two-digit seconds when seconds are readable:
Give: 7,59
